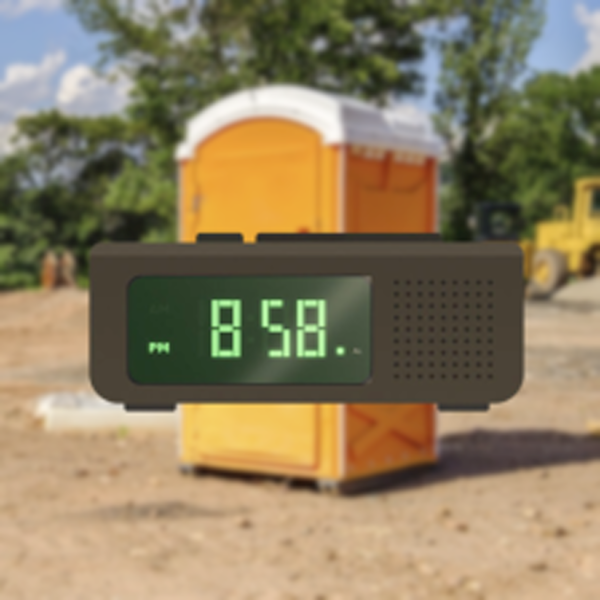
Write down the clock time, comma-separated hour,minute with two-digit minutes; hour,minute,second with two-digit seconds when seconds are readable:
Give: 8,58
